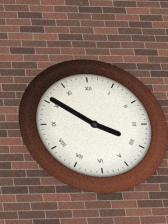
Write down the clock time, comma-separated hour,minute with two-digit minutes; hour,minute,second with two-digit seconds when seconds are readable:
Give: 3,51
